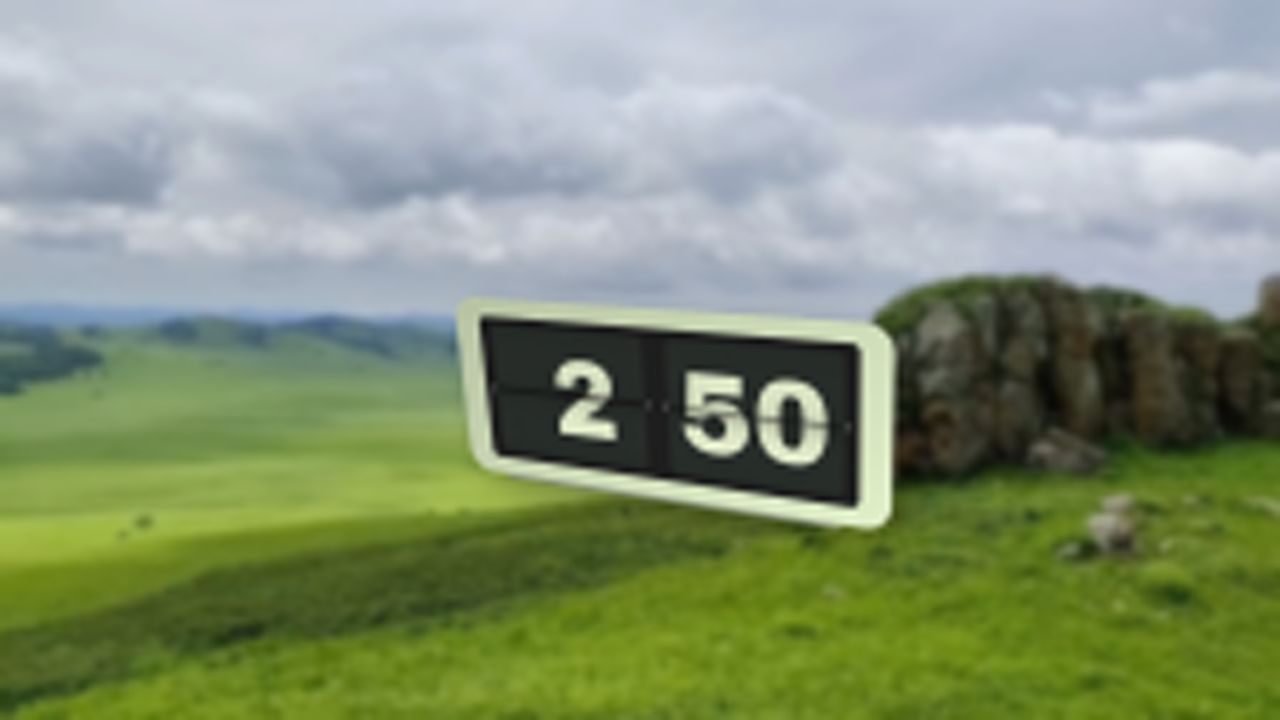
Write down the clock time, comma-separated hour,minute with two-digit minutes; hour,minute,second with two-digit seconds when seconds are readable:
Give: 2,50
